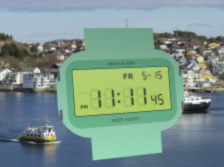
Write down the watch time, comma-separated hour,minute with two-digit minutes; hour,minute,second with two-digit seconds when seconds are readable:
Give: 11,11,45
